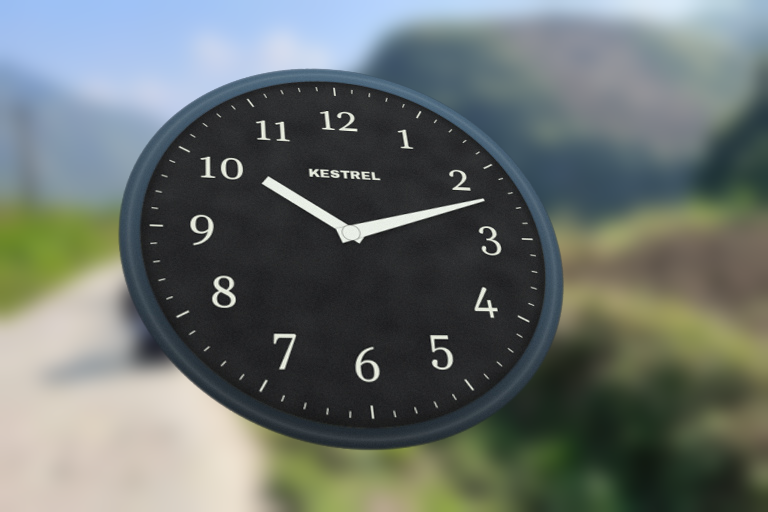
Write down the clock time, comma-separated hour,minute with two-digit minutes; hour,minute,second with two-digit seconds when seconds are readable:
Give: 10,12
